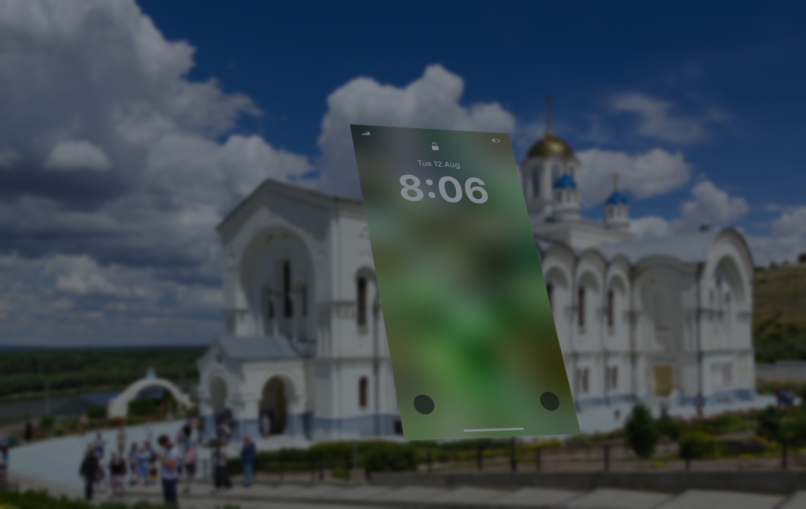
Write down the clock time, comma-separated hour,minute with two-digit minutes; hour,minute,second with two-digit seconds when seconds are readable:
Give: 8,06
